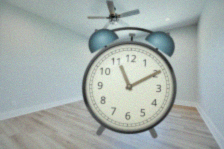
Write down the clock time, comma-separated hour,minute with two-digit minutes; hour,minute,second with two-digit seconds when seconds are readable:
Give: 11,10
